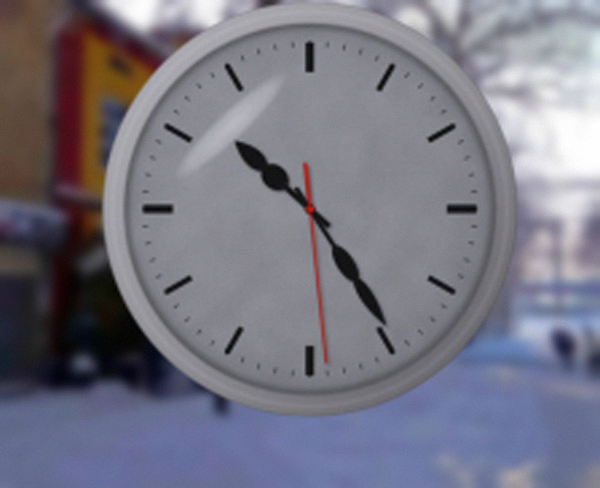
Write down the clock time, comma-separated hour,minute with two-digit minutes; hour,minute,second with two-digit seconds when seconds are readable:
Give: 10,24,29
